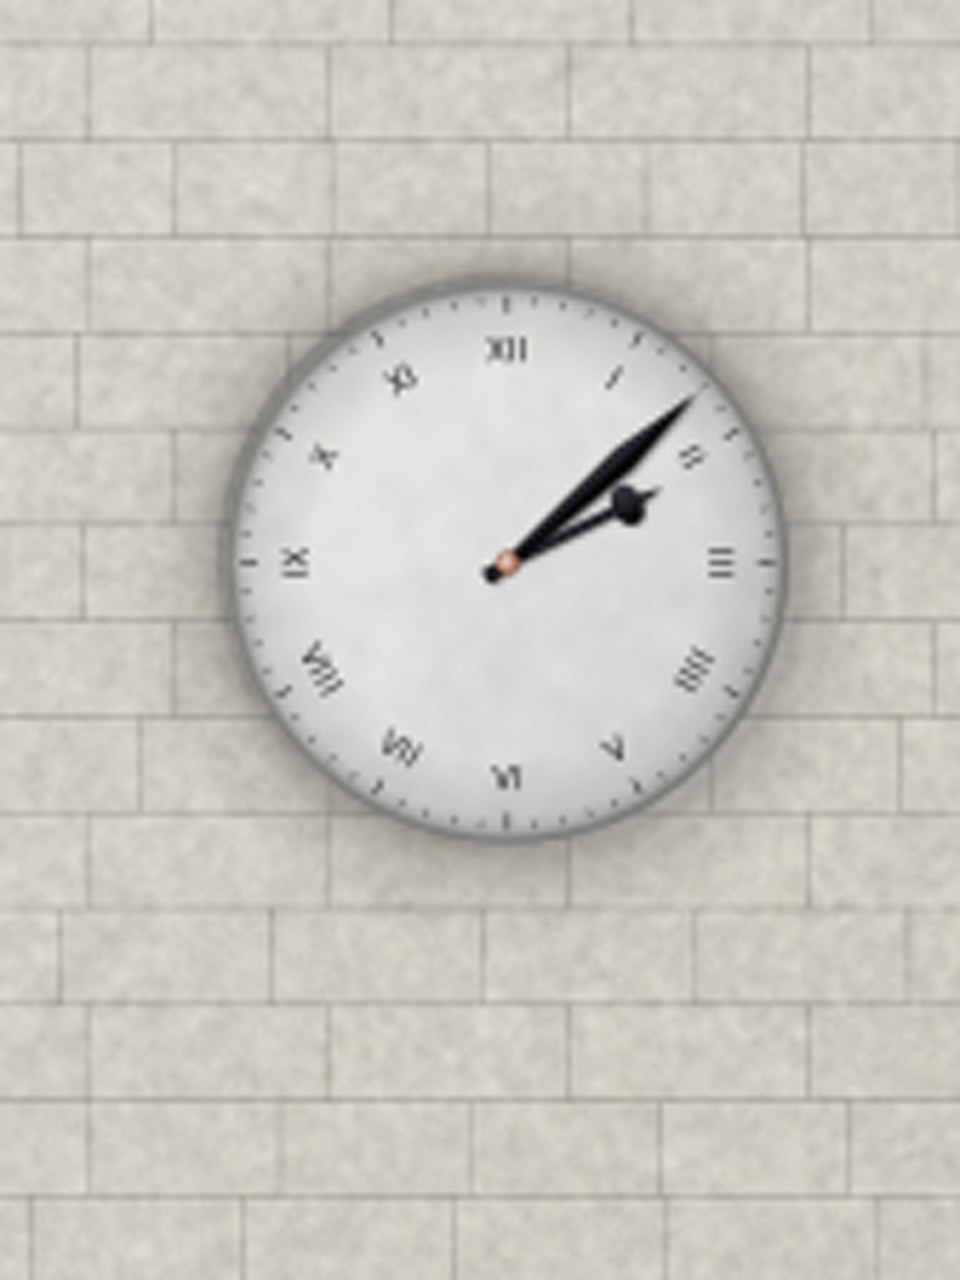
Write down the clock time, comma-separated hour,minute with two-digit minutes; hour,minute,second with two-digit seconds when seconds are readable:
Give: 2,08
